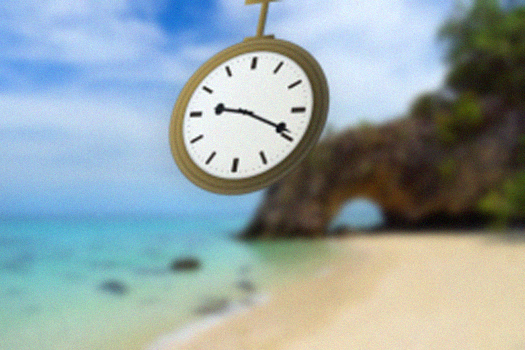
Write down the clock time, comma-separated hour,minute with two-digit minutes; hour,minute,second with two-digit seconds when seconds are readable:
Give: 9,19
